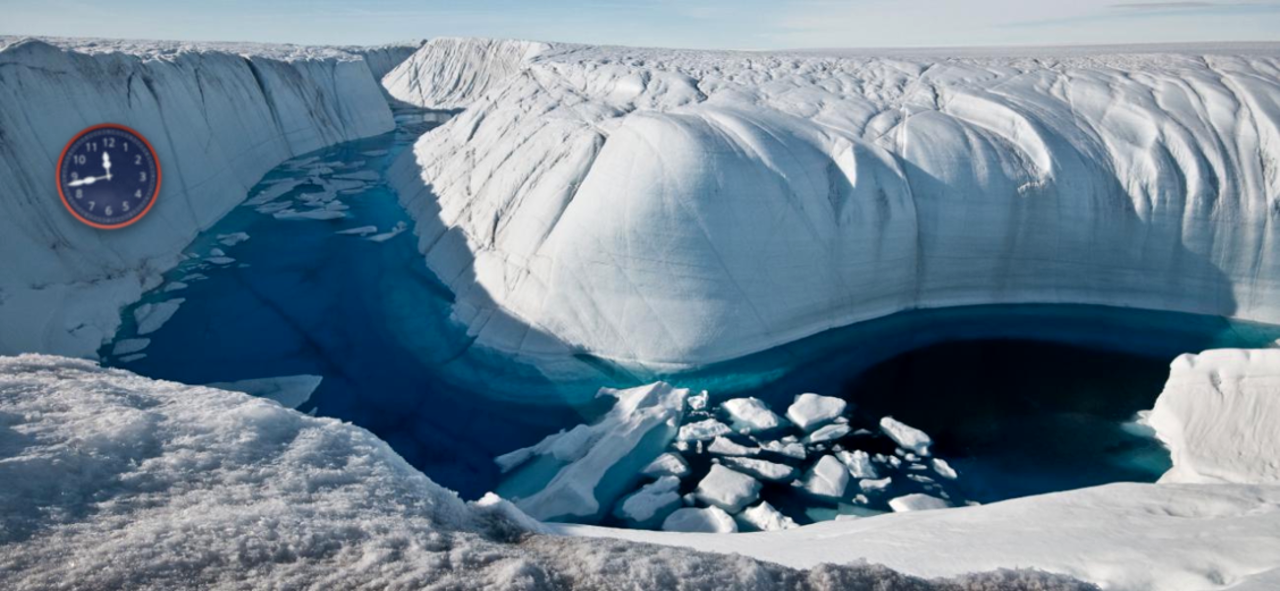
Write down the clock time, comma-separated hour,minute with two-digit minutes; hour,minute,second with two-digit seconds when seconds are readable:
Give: 11,43
